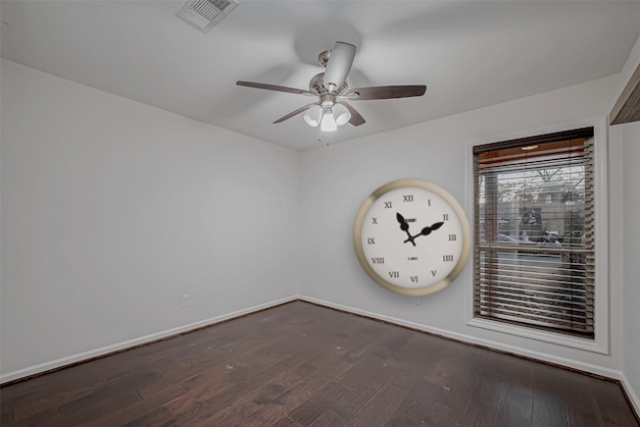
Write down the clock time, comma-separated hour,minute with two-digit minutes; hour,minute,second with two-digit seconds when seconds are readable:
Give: 11,11
